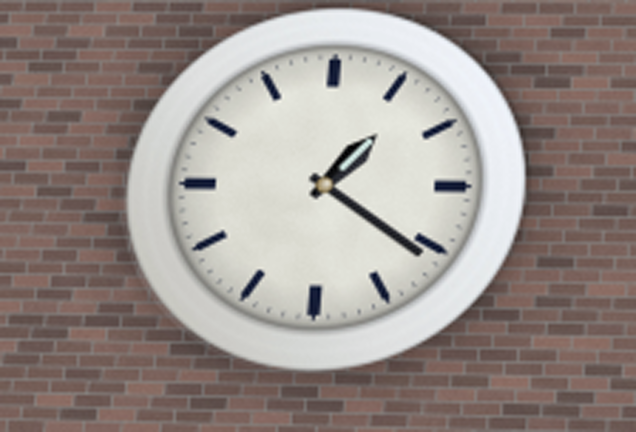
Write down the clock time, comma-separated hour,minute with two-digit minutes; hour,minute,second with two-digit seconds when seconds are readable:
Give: 1,21
